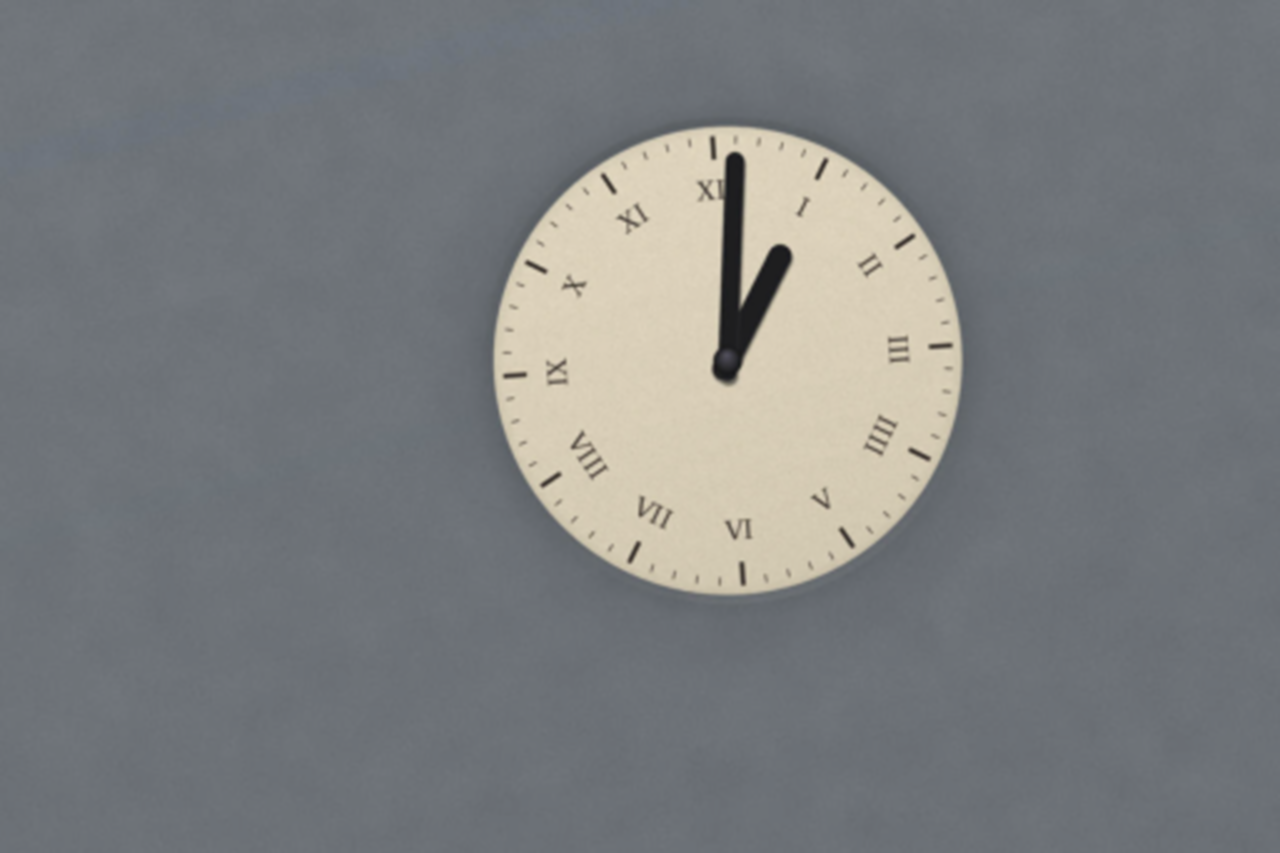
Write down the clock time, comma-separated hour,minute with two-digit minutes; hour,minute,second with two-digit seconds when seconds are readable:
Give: 1,01
